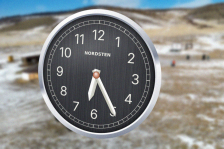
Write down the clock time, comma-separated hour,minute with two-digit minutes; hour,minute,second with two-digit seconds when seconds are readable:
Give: 6,25
